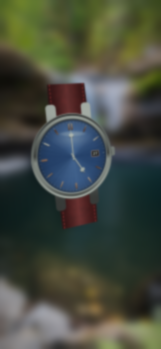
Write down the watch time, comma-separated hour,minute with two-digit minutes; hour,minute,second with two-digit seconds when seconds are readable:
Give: 5,00
